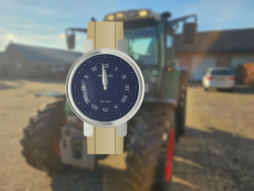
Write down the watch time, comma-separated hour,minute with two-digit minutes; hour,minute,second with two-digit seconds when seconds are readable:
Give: 11,59
